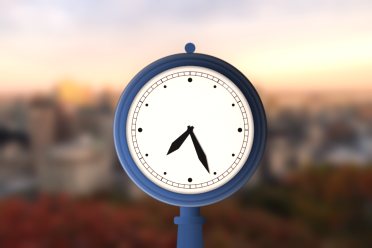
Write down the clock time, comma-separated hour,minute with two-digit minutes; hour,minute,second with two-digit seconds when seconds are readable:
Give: 7,26
